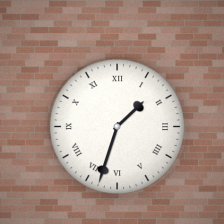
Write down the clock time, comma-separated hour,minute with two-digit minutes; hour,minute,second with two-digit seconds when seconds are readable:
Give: 1,33
